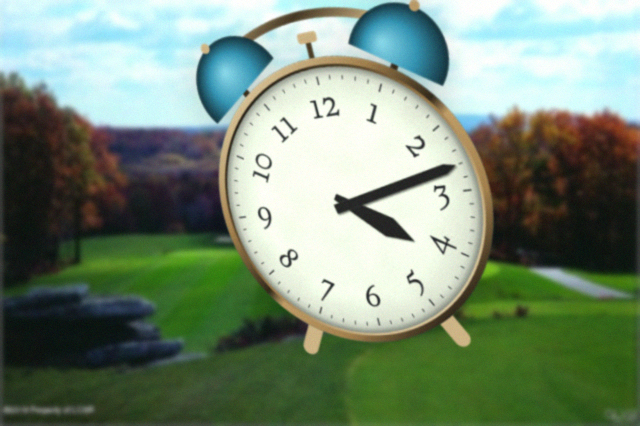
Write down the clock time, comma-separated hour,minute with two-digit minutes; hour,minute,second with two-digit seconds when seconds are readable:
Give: 4,13
